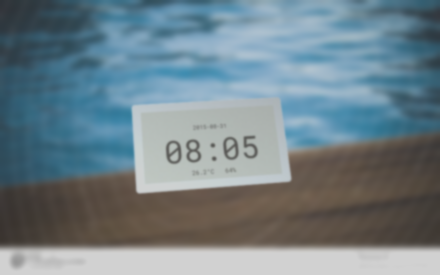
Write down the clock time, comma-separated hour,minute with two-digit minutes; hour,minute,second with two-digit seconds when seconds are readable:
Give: 8,05
